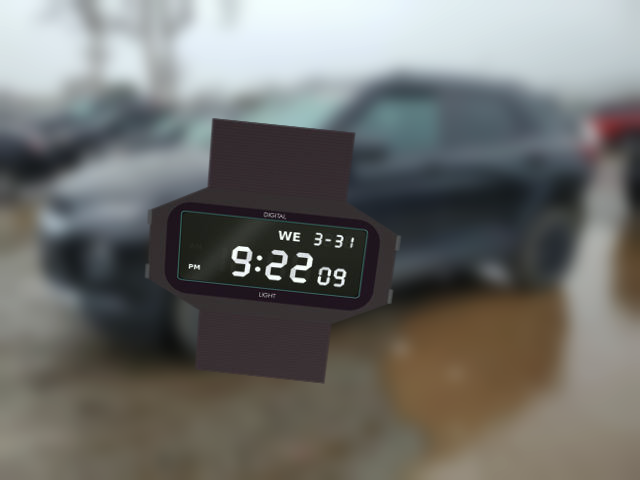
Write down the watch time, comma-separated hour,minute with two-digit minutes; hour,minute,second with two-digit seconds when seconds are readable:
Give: 9,22,09
